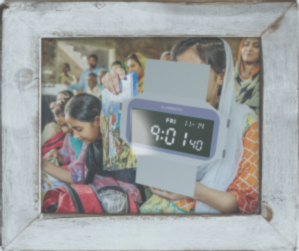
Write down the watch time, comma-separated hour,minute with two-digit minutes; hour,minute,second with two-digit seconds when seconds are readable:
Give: 9,01,40
